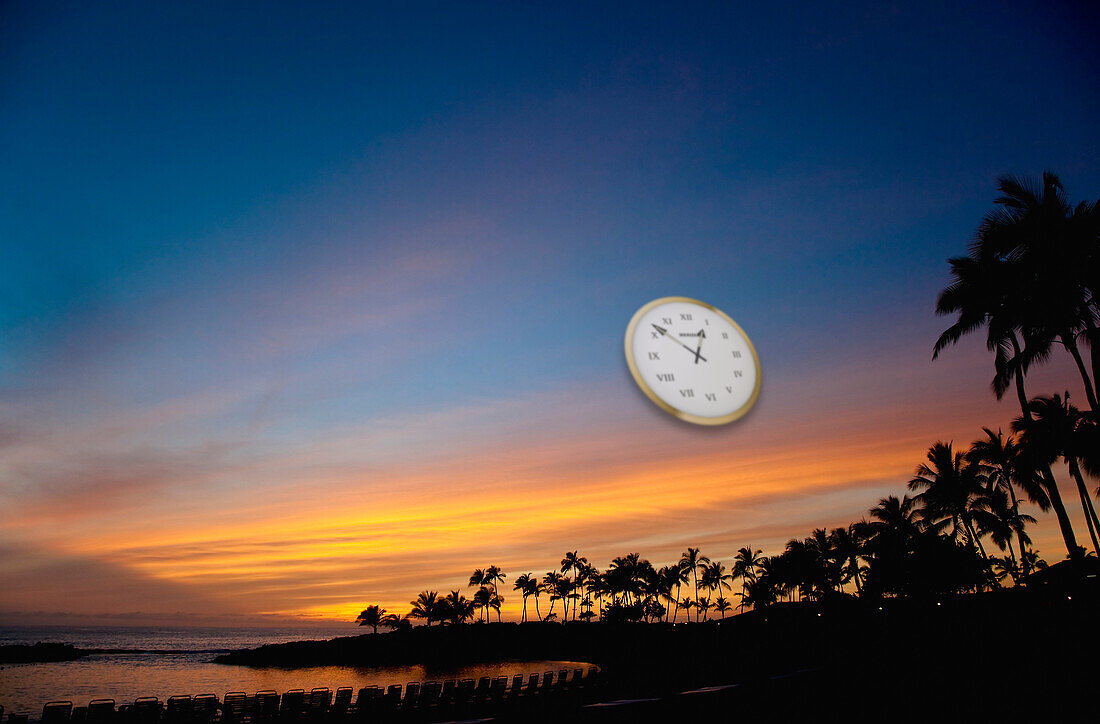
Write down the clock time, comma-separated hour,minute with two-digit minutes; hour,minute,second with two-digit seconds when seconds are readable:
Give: 12,52
